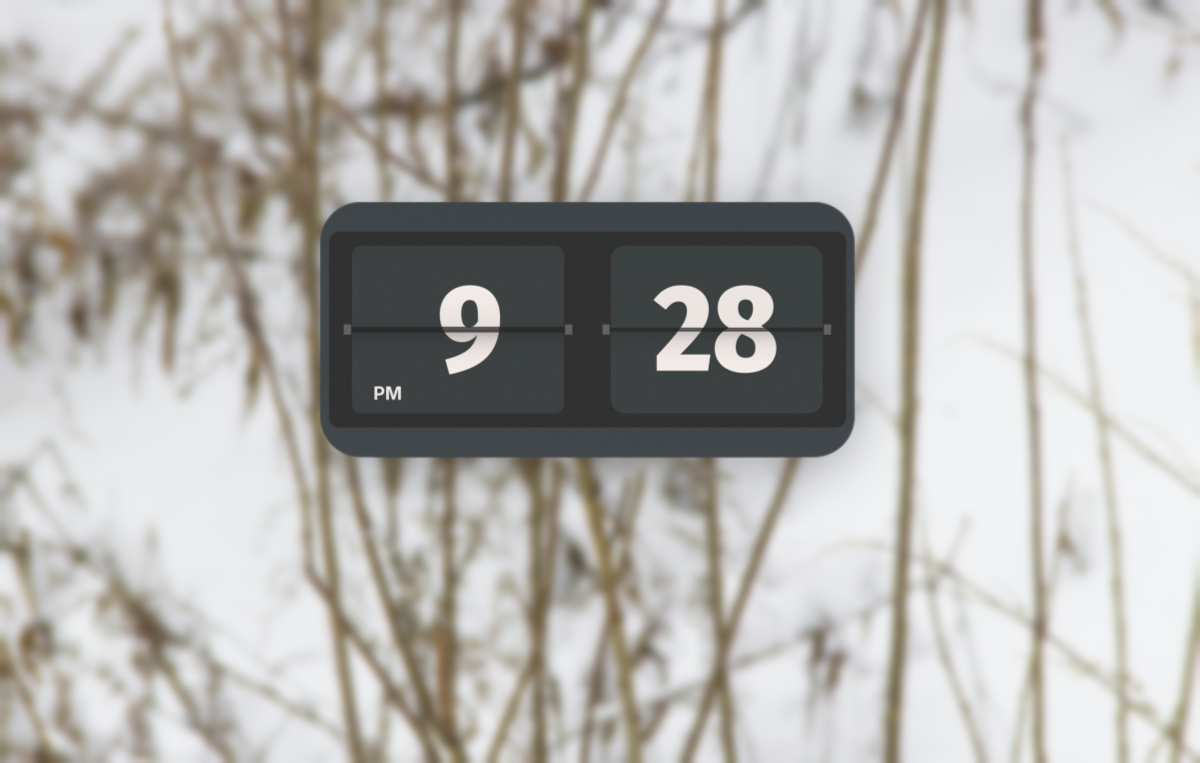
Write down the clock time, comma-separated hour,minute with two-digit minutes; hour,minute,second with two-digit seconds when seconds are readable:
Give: 9,28
